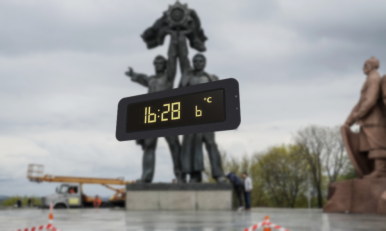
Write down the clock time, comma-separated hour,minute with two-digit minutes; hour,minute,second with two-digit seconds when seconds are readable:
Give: 16,28
